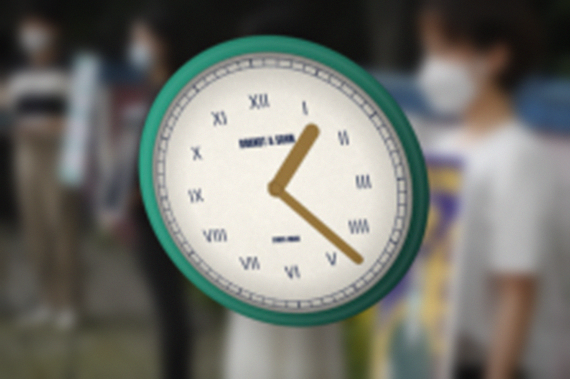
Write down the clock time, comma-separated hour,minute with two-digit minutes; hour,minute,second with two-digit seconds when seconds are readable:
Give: 1,23
